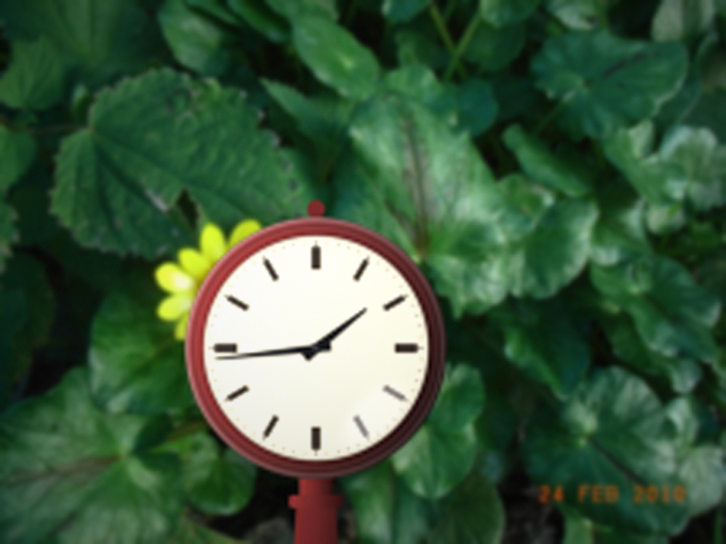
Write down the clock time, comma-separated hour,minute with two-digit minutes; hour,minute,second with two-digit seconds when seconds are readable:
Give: 1,44
